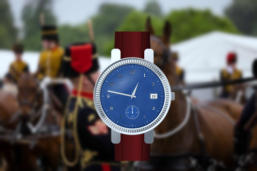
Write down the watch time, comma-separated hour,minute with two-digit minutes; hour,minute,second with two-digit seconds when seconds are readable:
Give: 12,47
